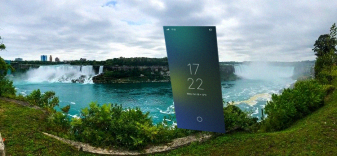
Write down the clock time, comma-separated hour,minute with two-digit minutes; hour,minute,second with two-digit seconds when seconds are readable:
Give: 17,22
